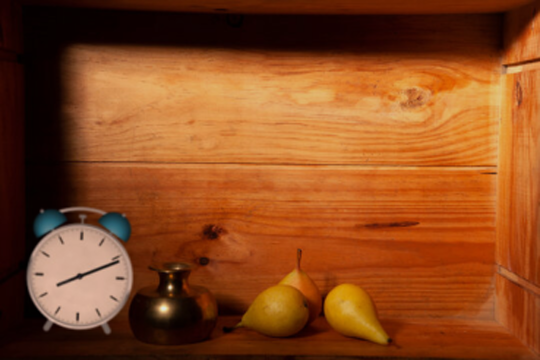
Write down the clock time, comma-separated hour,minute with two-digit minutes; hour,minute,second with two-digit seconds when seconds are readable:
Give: 8,11
